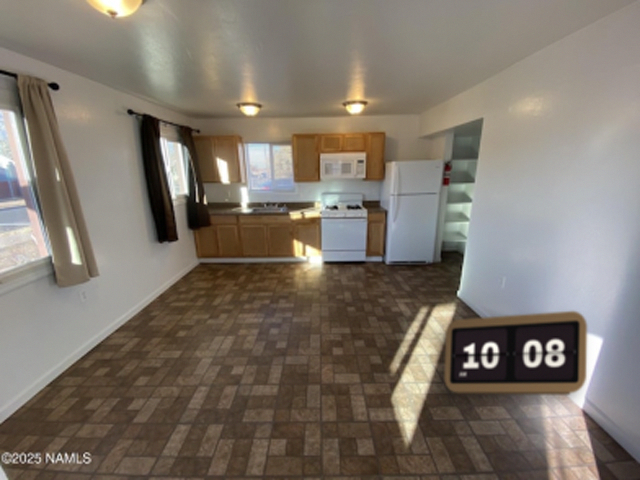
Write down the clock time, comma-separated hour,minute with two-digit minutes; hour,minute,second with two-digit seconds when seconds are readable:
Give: 10,08
